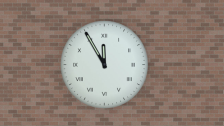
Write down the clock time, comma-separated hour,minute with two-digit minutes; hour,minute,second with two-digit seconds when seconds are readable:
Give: 11,55
